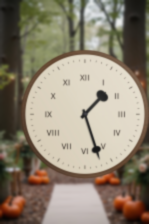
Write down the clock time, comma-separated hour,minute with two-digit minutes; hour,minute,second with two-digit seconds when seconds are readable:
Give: 1,27
